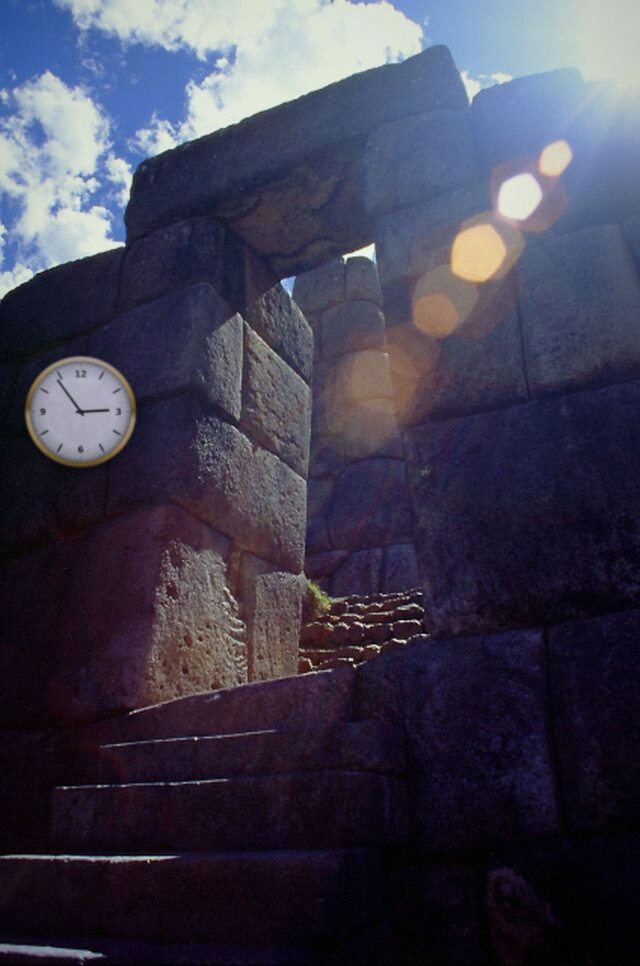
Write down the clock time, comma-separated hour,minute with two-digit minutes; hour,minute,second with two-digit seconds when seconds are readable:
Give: 2,54
